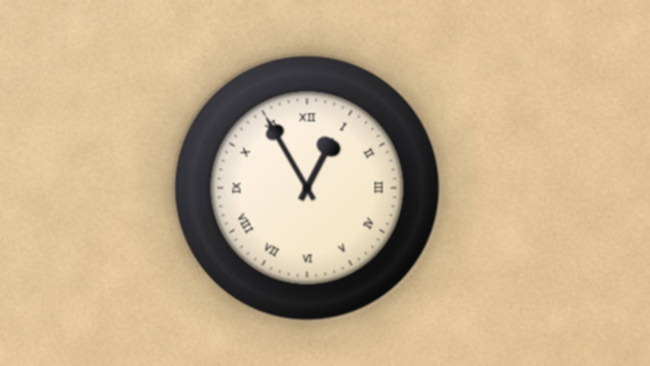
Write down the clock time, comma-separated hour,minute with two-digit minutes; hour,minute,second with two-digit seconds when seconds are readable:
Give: 12,55
